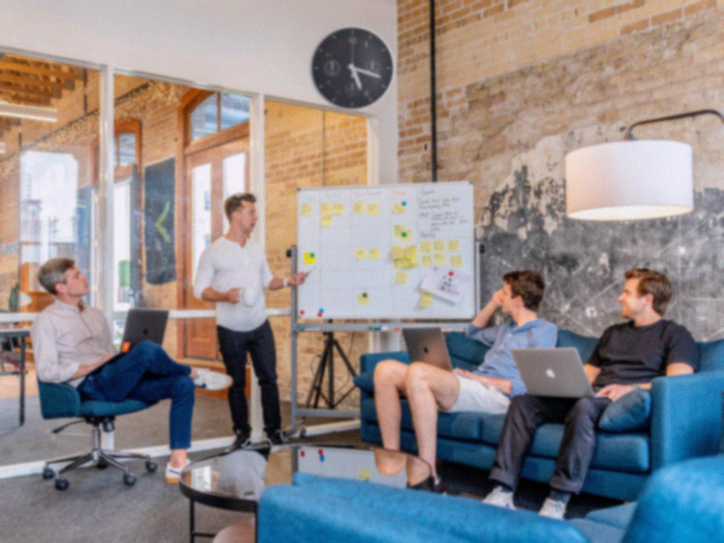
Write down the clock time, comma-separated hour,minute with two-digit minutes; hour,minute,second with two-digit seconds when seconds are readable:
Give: 5,18
